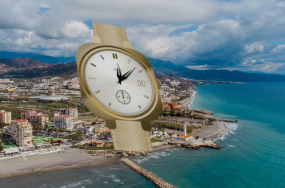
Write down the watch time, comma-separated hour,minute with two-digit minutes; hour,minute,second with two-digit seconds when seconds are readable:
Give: 12,08
